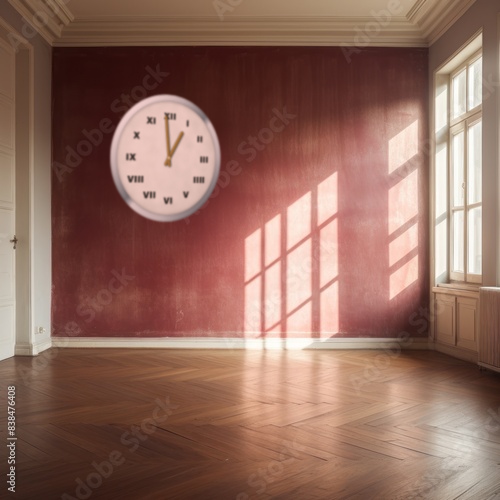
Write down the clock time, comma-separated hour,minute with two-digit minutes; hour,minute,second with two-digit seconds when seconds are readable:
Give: 12,59
